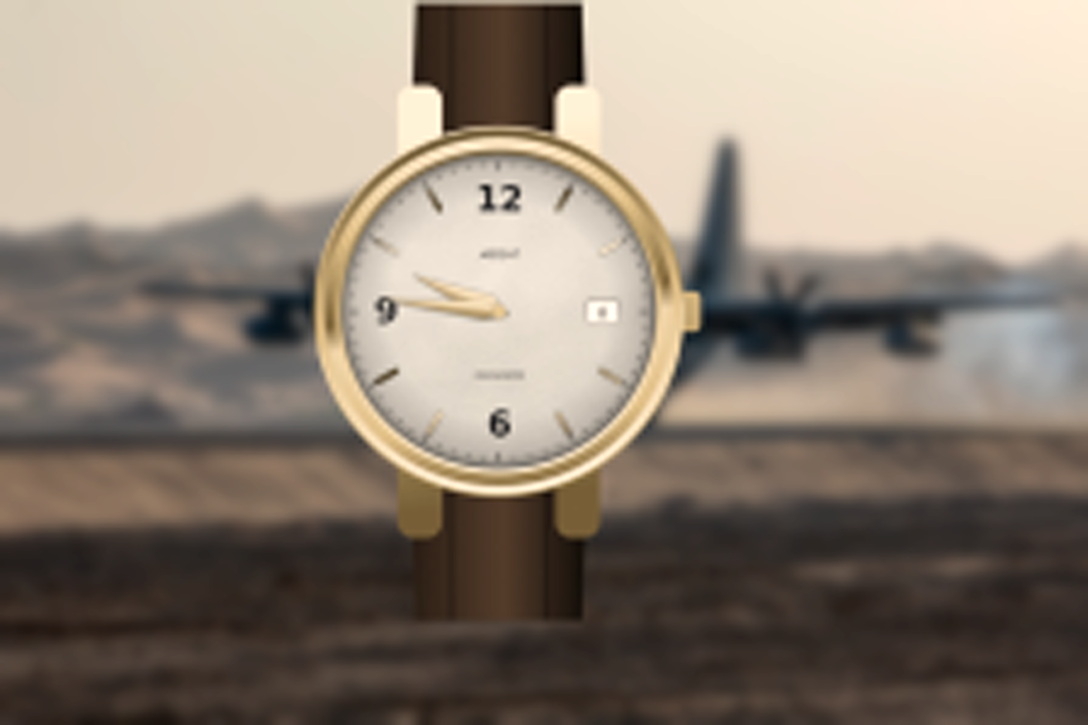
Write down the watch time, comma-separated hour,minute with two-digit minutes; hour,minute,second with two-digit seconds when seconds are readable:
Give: 9,46
